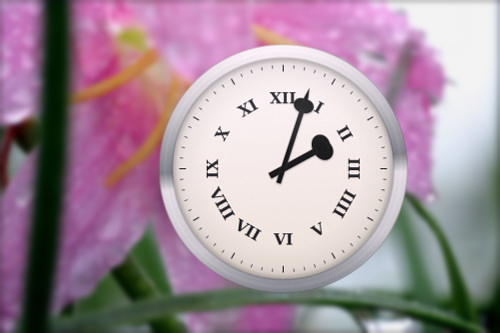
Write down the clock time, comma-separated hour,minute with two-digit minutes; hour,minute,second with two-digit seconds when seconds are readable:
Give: 2,03
